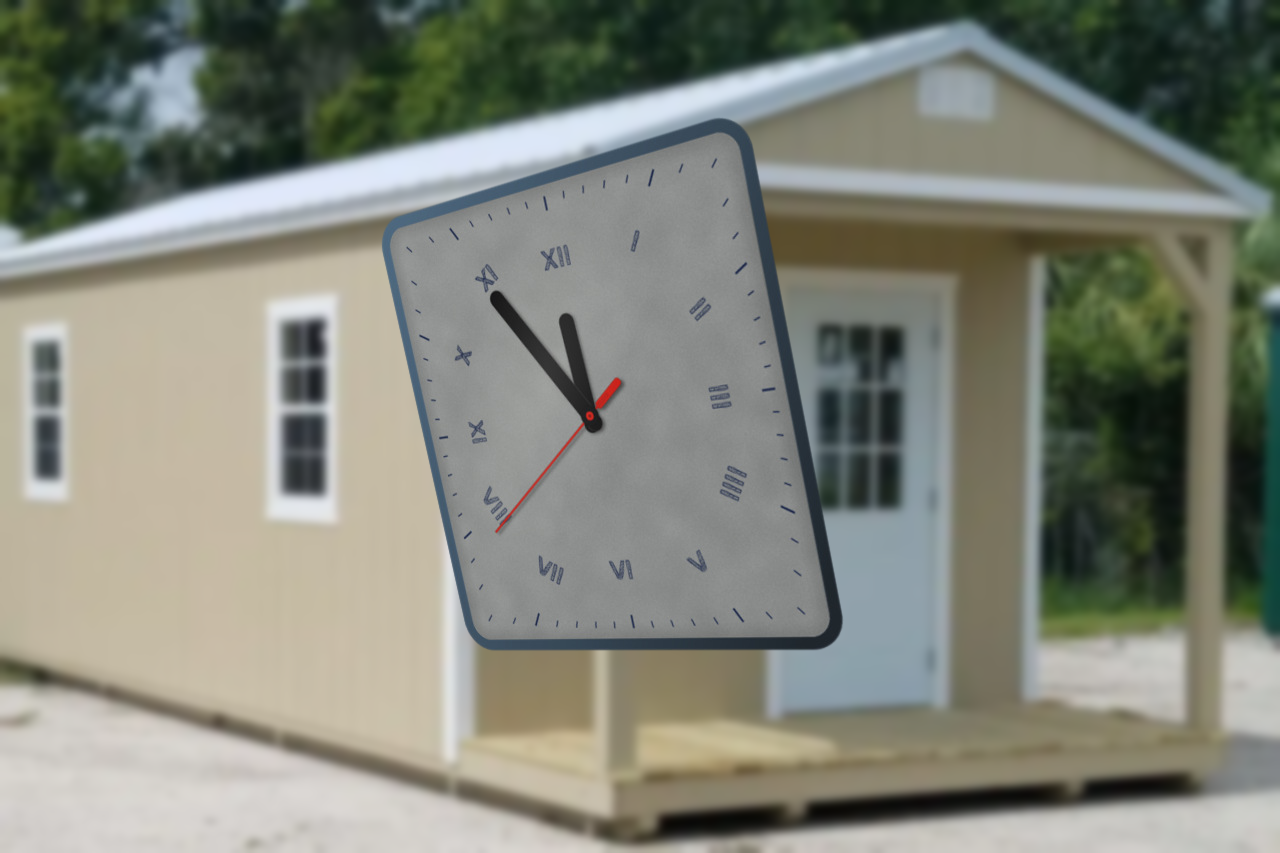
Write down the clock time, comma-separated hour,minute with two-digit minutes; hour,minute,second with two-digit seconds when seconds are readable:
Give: 11,54,39
